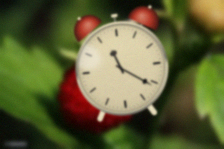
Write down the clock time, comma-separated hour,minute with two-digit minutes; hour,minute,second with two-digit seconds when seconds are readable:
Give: 11,21
